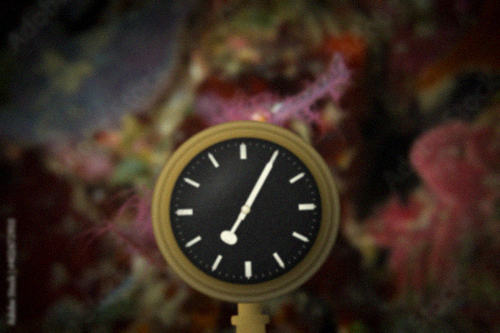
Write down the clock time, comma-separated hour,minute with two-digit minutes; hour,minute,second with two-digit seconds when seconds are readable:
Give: 7,05
